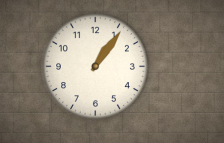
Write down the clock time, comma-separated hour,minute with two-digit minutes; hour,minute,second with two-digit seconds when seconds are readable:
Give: 1,06
